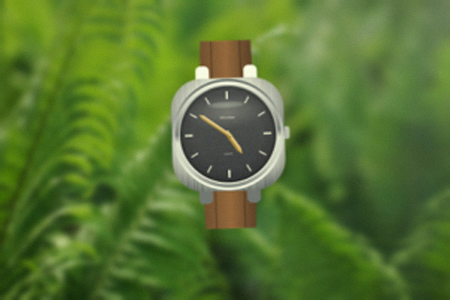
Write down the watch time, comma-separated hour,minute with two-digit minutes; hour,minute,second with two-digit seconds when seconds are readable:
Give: 4,51
